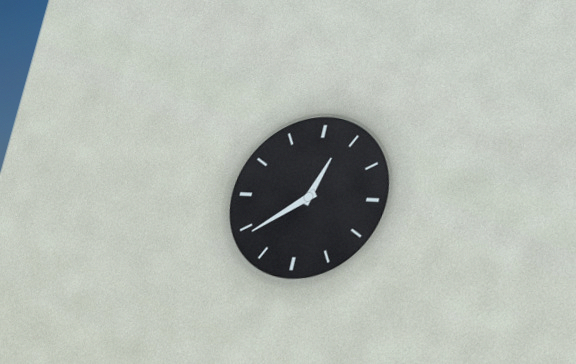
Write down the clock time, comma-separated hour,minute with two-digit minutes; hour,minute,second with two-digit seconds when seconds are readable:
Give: 12,39
